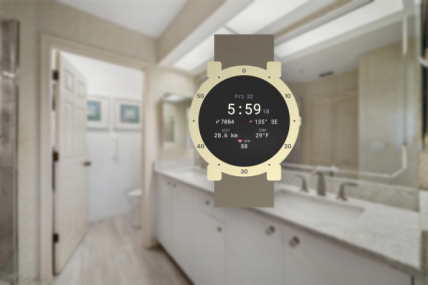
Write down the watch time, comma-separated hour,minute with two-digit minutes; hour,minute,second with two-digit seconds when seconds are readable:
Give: 5,59
